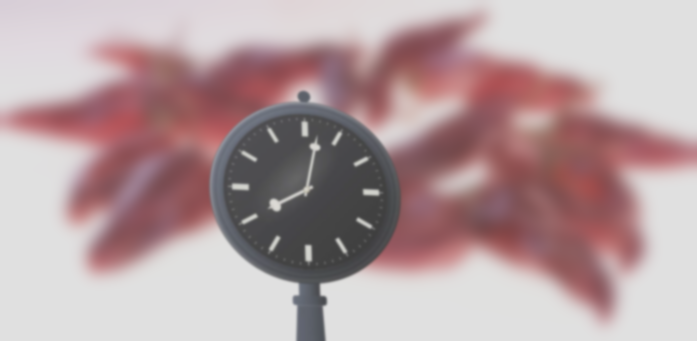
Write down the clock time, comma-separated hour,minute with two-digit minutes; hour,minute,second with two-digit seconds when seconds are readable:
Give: 8,02
